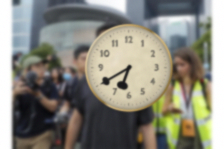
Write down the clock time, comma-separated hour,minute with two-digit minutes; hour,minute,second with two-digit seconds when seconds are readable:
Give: 6,40
